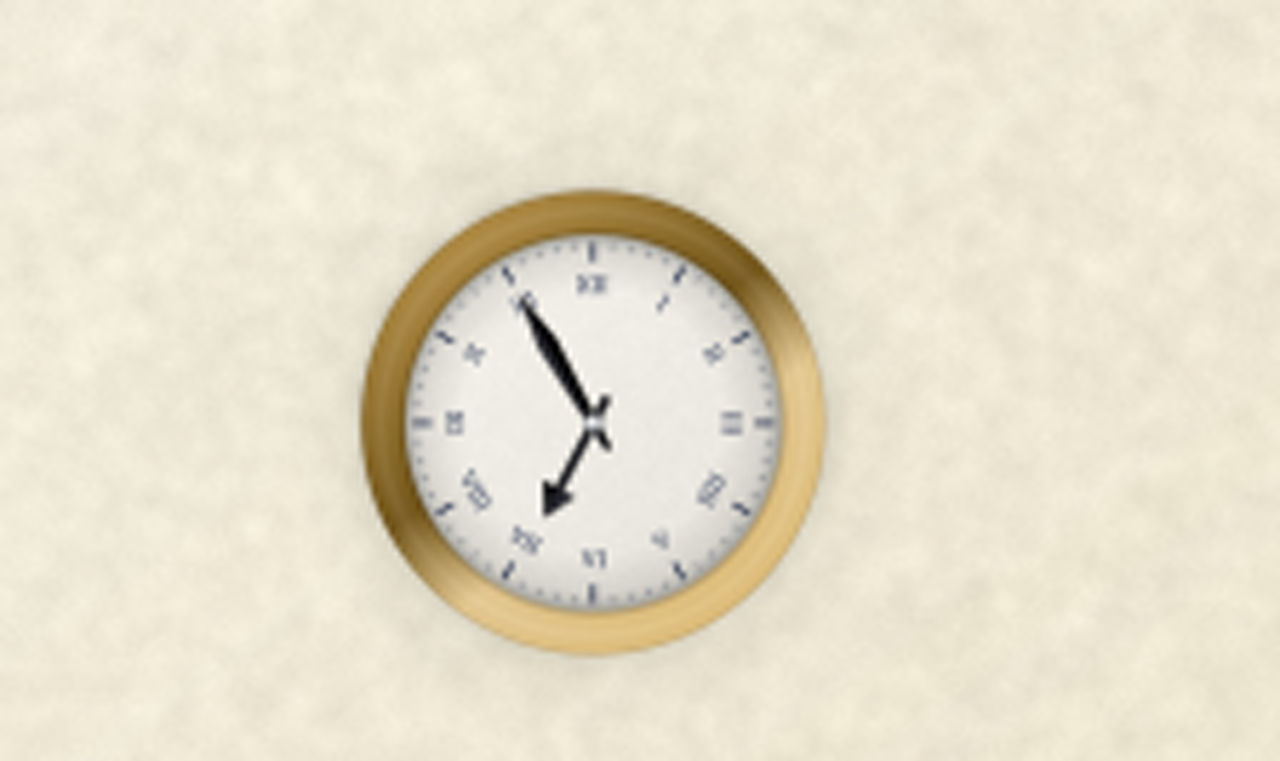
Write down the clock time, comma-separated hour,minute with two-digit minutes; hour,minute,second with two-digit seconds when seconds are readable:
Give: 6,55
